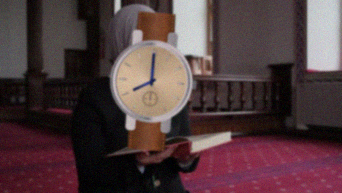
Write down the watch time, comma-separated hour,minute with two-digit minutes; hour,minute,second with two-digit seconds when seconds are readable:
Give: 8,00
